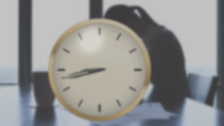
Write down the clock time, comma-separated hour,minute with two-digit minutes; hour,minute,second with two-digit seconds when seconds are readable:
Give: 8,43
